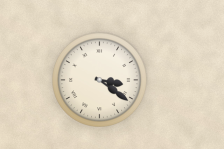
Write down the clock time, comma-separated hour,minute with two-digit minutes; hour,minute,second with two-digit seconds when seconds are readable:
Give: 3,21
